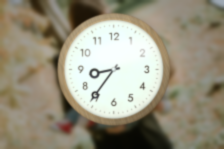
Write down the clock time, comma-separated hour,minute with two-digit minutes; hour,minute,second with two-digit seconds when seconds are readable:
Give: 8,36
